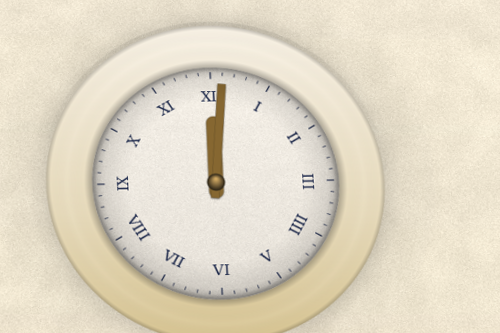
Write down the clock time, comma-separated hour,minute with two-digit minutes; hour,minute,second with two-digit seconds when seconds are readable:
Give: 12,01
